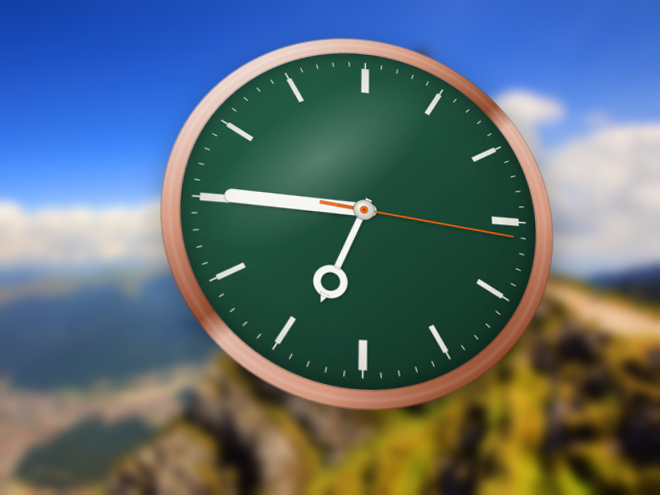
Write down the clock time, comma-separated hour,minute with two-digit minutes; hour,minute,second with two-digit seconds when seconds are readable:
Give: 6,45,16
